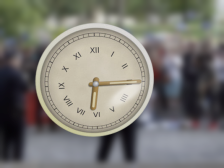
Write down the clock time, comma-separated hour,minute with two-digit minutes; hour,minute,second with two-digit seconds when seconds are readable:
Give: 6,15
